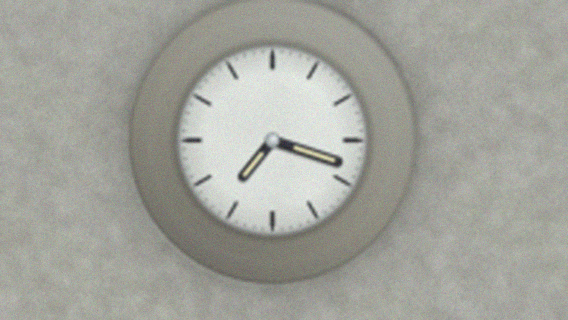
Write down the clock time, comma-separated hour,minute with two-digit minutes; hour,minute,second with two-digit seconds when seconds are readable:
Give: 7,18
